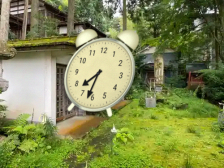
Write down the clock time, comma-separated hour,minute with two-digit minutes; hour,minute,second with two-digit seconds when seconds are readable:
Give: 7,32
